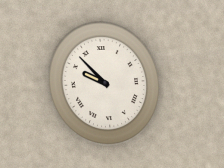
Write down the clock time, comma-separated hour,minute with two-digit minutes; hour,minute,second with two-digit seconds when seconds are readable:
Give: 9,53
